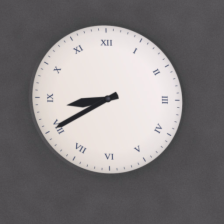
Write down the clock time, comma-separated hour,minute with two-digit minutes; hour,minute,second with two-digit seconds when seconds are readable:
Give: 8,40
